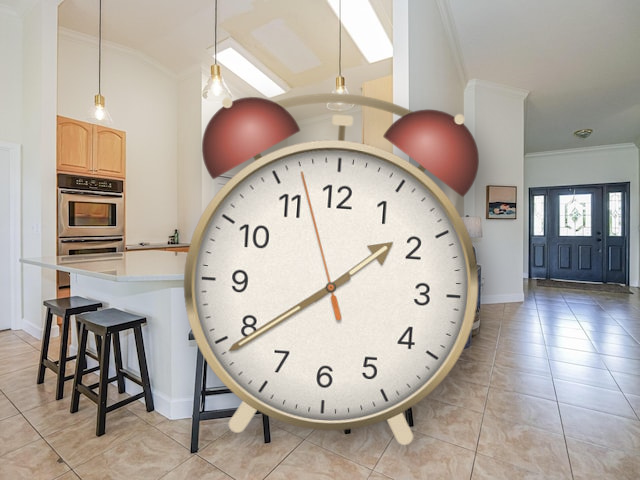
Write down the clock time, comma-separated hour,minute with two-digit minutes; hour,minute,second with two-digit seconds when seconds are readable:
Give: 1,38,57
